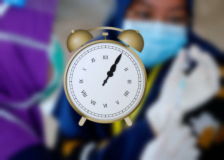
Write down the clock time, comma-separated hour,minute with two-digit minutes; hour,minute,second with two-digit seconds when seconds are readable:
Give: 1,05
